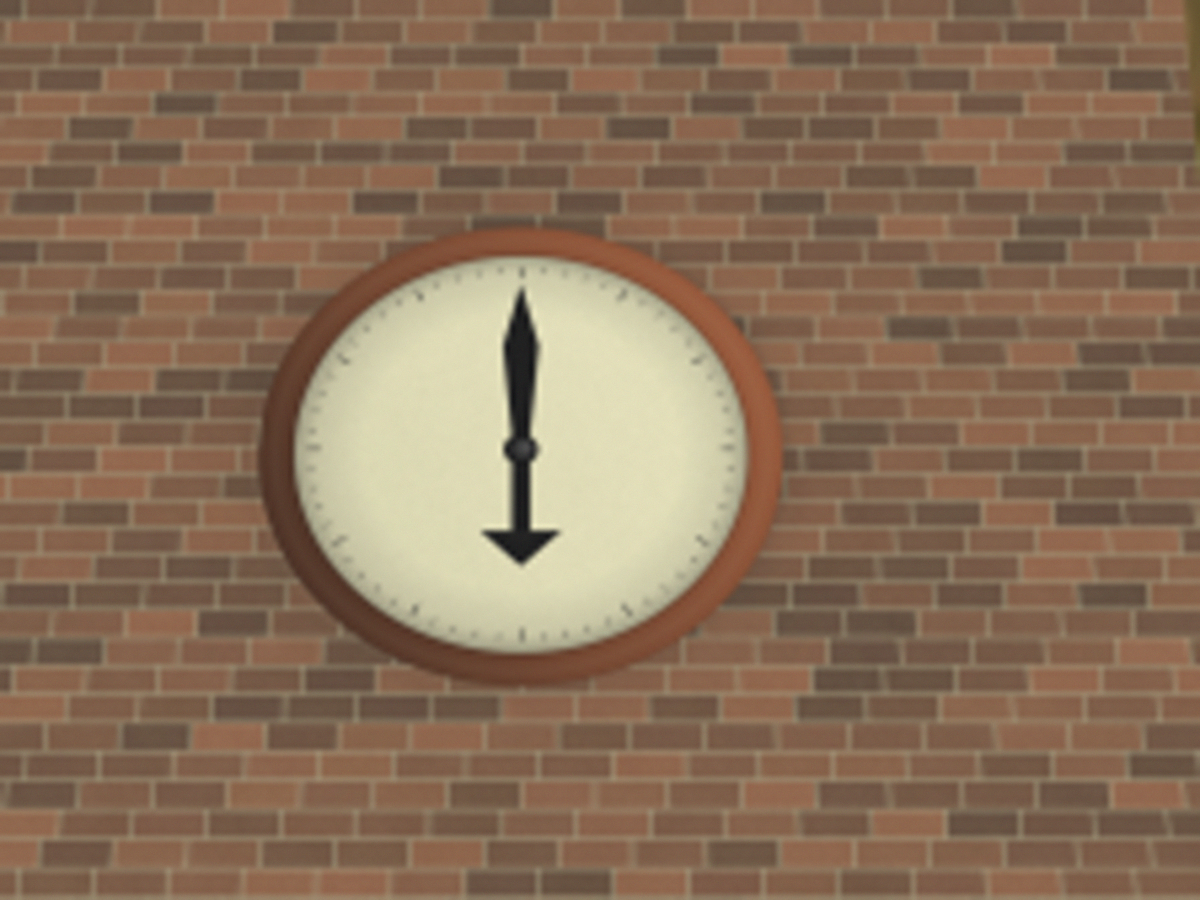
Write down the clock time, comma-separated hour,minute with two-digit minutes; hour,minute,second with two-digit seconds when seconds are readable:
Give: 6,00
